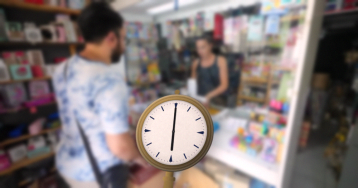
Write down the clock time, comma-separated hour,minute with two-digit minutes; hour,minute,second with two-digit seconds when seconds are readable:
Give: 6,00
